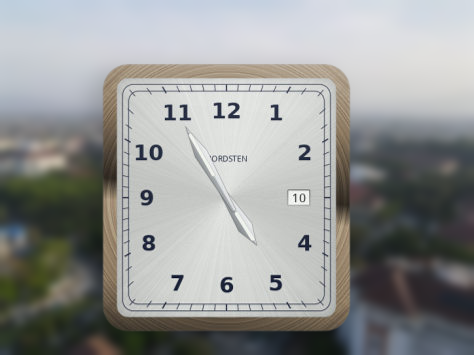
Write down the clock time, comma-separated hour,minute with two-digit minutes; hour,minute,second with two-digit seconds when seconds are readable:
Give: 4,55
